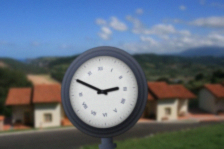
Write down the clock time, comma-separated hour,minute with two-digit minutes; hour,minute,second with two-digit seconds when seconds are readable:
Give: 2,50
